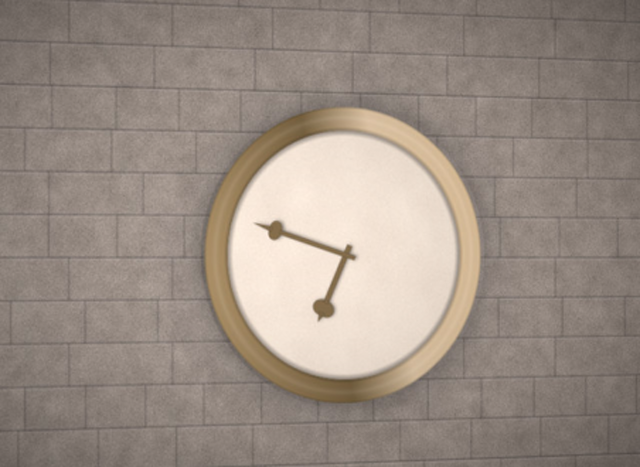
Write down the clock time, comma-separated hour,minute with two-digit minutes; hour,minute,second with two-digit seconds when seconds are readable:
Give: 6,48
